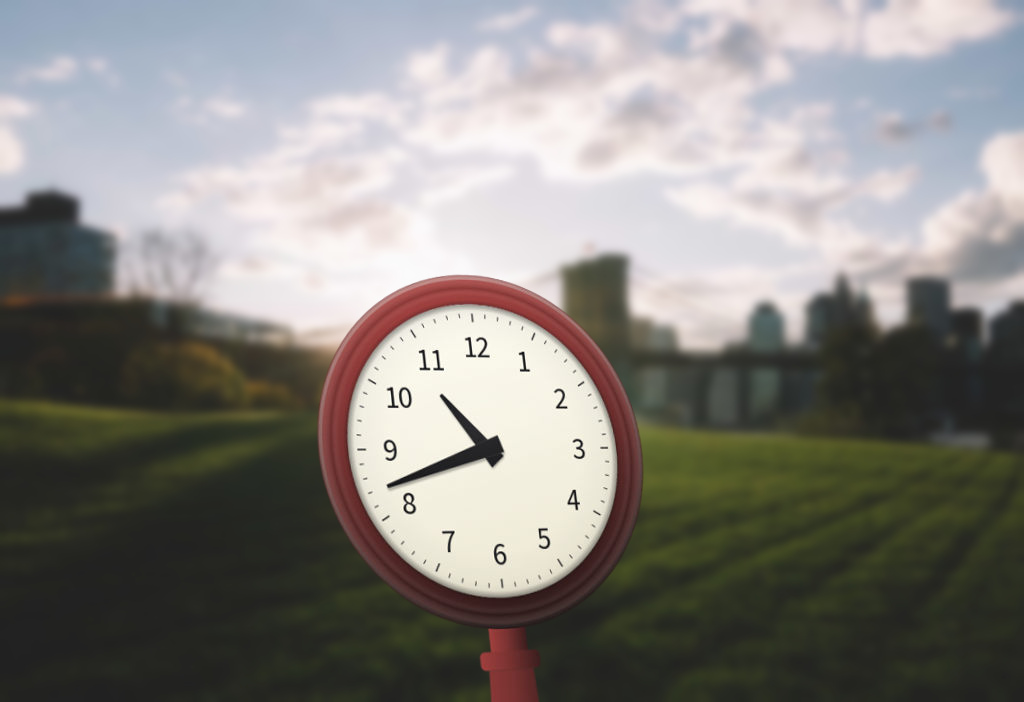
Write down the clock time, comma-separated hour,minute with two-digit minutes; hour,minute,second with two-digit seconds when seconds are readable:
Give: 10,42
